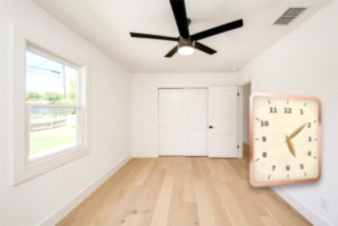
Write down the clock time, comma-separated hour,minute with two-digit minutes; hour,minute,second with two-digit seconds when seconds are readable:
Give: 5,09
